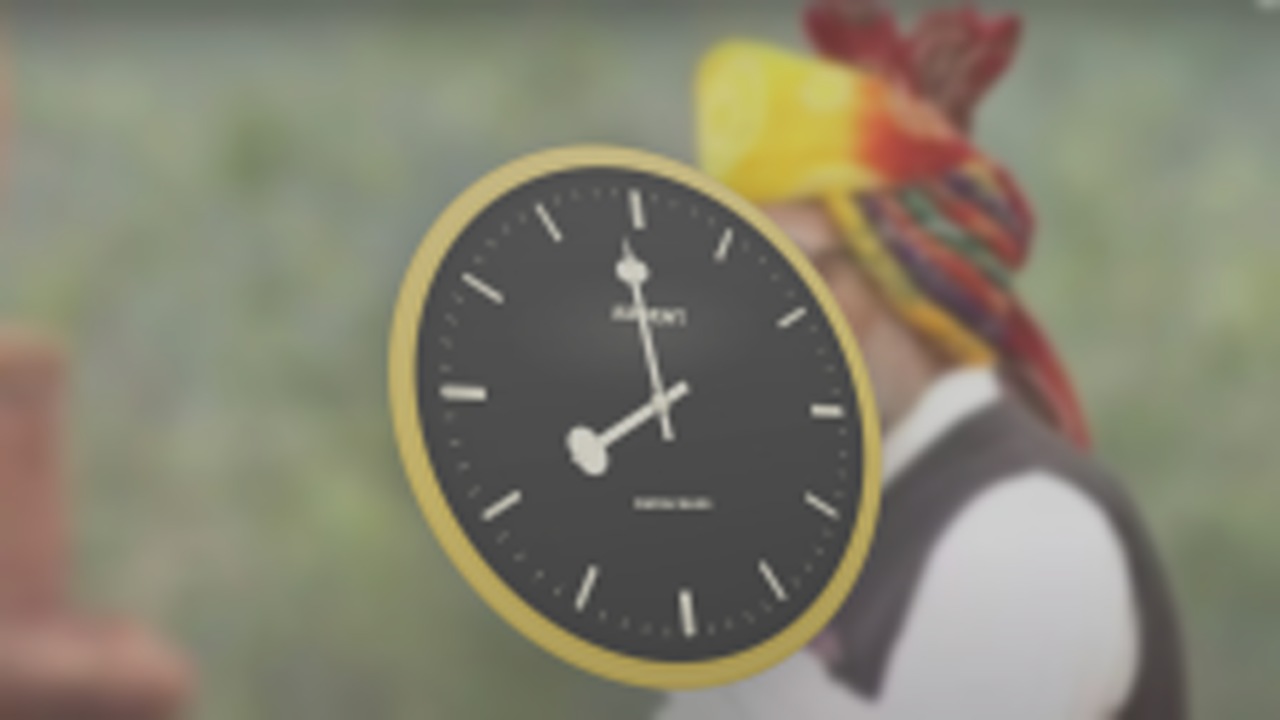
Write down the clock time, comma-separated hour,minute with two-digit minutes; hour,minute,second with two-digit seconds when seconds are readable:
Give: 7,59
